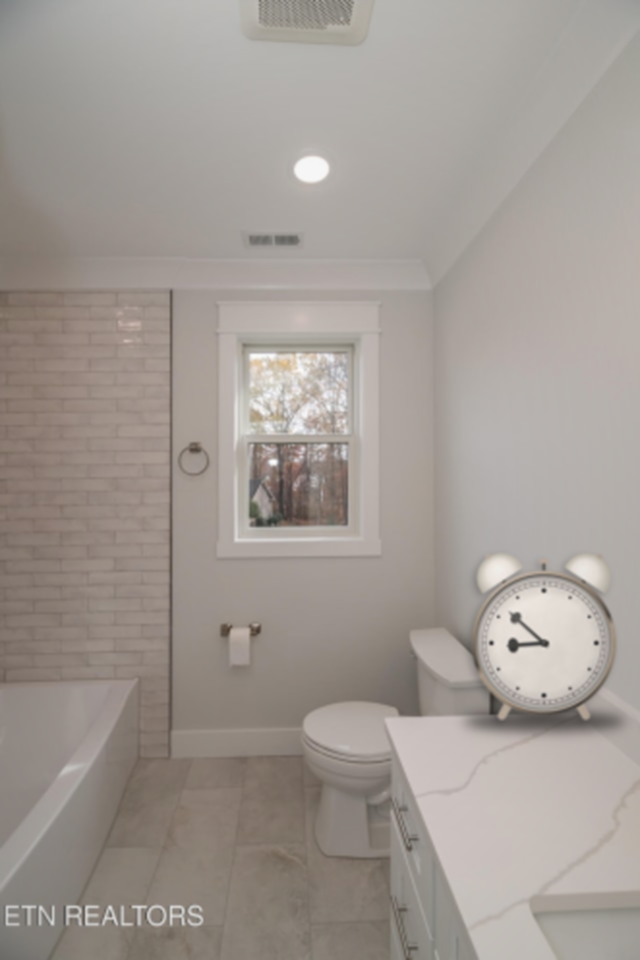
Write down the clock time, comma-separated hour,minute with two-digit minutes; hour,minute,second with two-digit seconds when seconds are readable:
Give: 8,52
